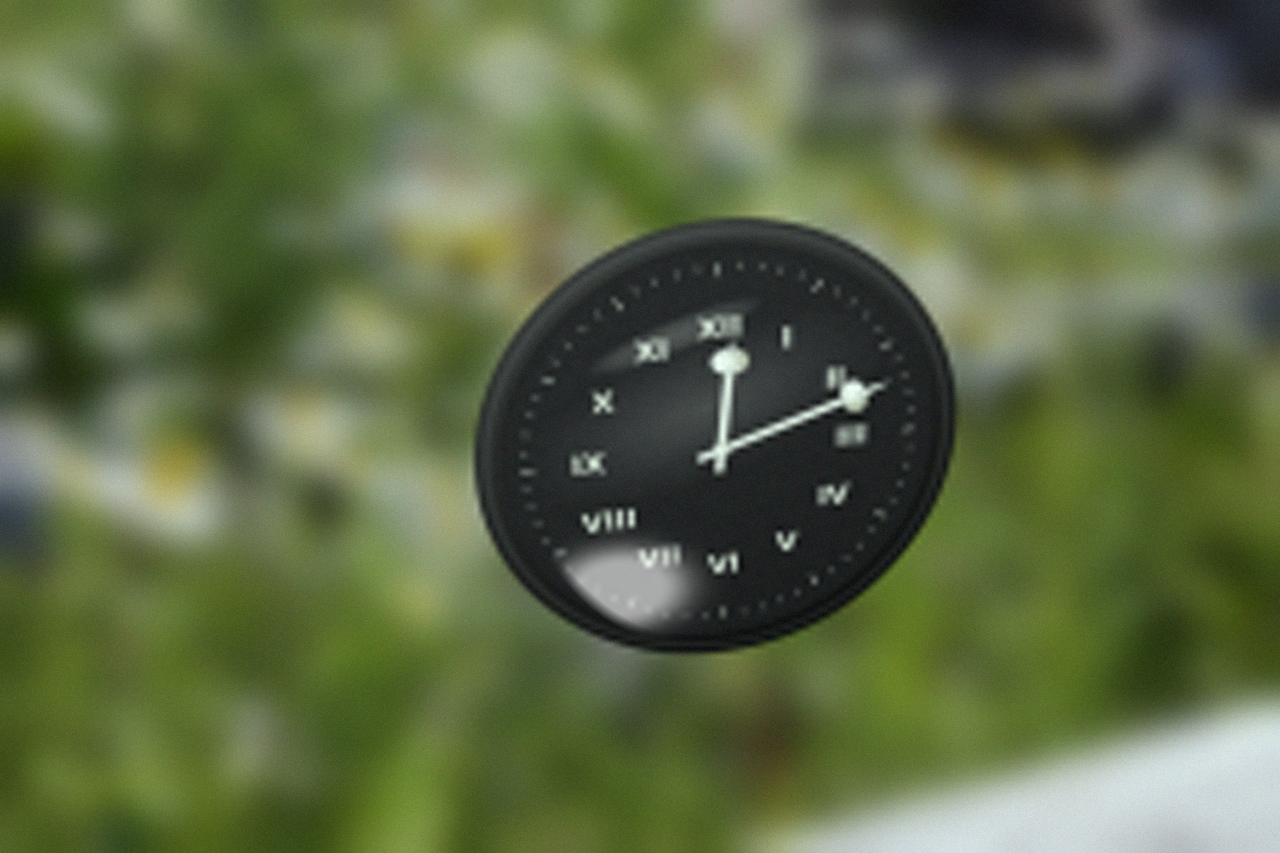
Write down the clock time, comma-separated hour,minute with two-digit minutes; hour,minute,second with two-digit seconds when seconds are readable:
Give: 12,12
